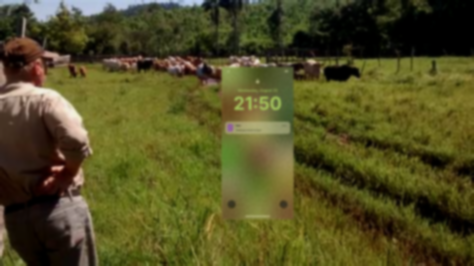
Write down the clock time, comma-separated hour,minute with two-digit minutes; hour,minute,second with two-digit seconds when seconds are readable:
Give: 21,50
